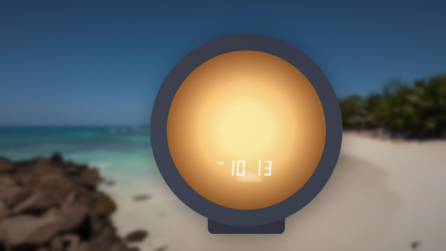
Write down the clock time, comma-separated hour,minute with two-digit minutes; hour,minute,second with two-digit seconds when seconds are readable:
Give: 10,13
